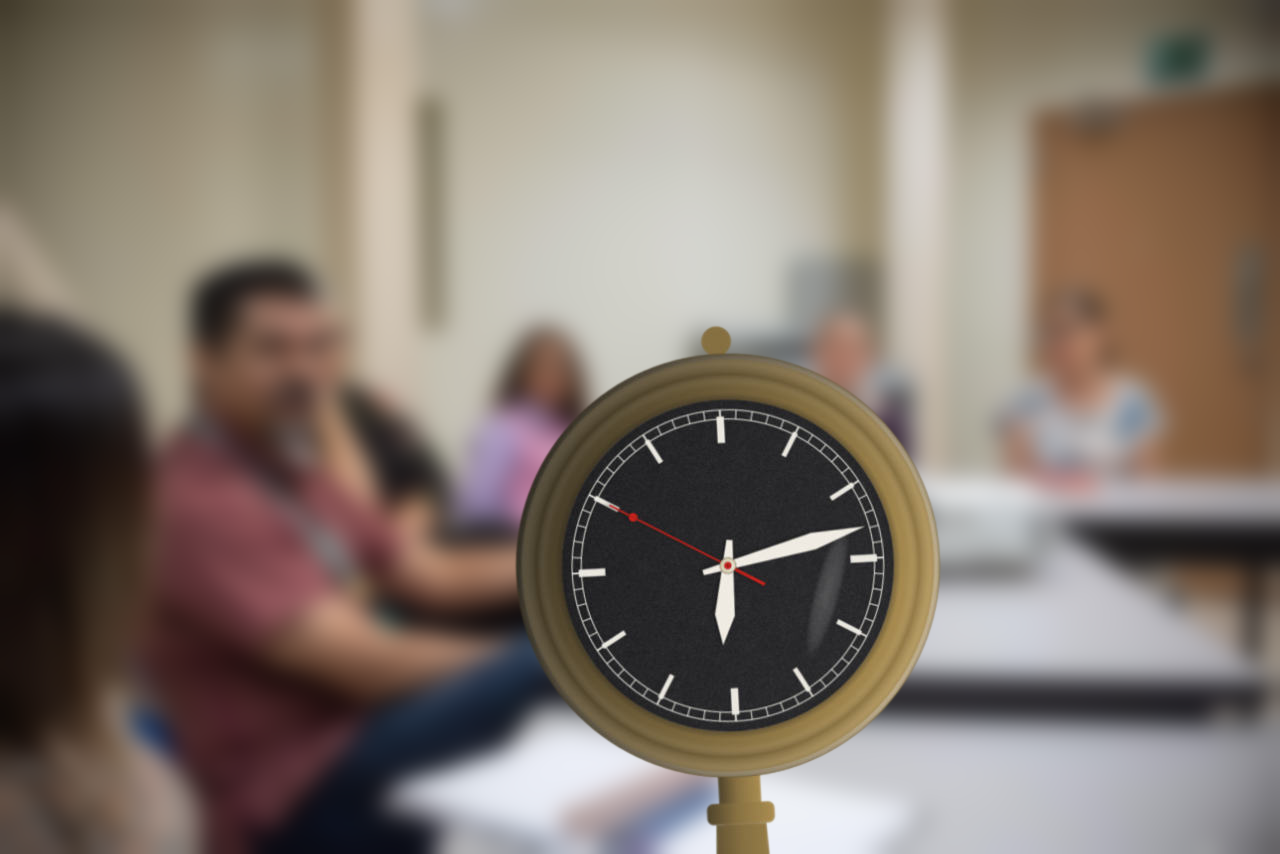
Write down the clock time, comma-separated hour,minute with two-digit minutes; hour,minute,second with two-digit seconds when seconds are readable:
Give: 6,12,50
